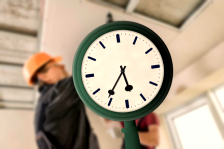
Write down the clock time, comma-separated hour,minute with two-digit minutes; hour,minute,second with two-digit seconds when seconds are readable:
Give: 5,36
